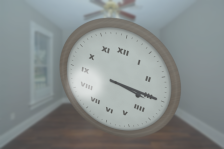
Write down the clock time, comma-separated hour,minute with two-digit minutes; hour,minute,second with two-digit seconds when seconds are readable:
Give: 3,15
